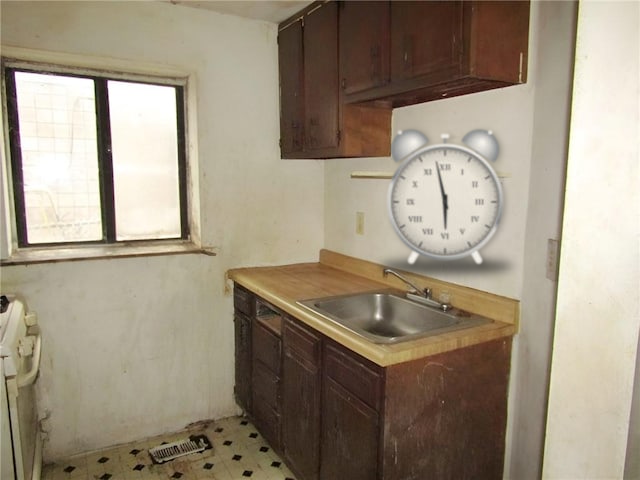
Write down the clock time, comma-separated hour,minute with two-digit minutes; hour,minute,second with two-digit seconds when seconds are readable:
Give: 5,58
